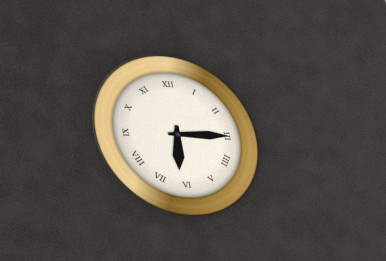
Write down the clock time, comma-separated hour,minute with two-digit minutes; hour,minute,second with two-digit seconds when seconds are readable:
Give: 6,15
